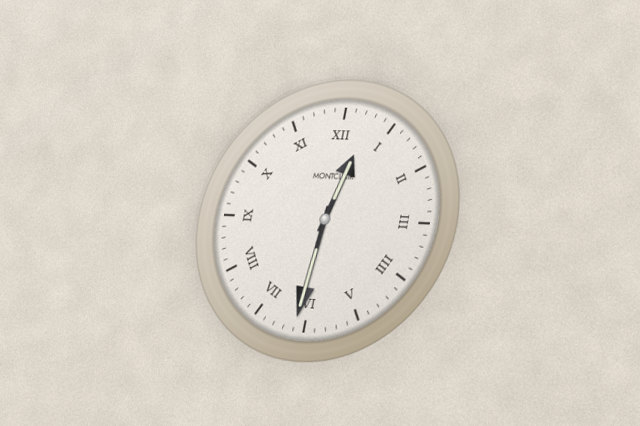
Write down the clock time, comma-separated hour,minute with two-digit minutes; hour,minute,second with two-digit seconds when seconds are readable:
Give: 12,31
